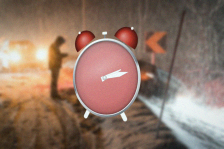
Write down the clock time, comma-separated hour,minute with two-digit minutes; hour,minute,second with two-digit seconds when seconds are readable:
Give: 2,13
